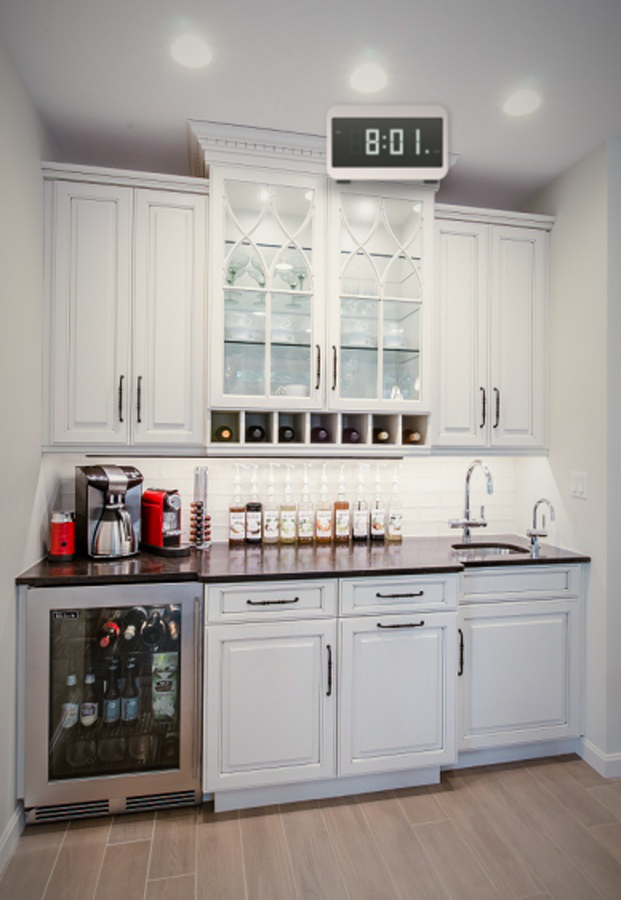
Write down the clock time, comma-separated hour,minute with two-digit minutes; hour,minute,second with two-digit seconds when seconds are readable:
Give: 8,01
